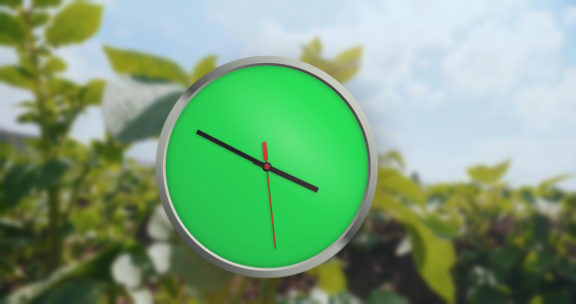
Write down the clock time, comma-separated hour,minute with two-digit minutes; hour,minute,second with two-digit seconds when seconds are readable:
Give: 3,49,29
